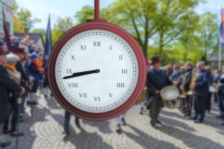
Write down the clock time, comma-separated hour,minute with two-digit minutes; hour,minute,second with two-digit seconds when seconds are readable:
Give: 8,43
